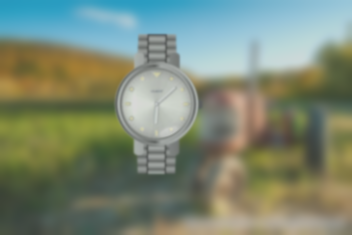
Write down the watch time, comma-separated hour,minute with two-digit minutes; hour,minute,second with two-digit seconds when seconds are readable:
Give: 6,08
